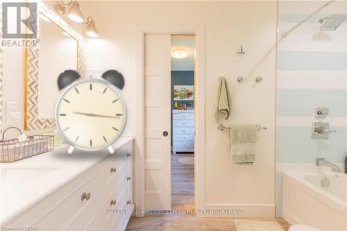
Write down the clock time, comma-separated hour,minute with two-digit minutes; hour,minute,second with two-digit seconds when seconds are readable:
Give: 9,16
